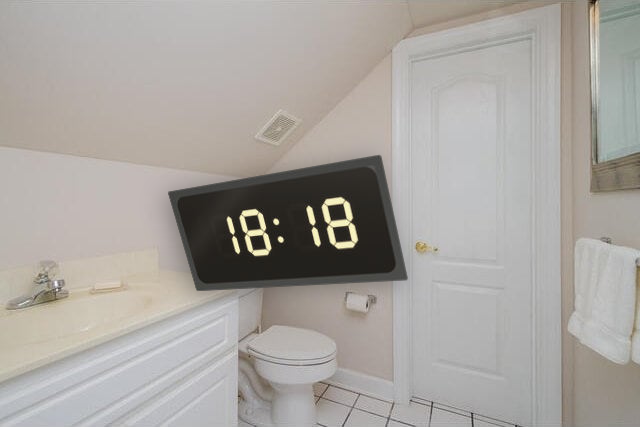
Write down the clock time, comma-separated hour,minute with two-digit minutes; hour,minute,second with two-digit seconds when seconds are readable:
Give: 18,18
